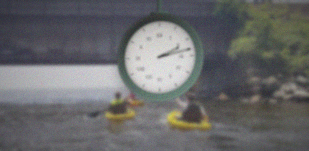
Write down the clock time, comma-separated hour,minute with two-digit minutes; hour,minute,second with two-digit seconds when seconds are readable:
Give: 2,13
